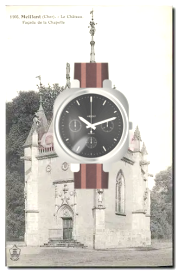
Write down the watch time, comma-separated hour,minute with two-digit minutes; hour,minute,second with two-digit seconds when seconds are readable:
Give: 10,12
